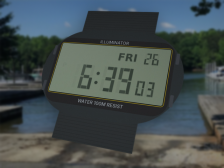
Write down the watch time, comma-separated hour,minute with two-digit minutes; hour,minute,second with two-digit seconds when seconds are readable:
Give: 6,39,03
